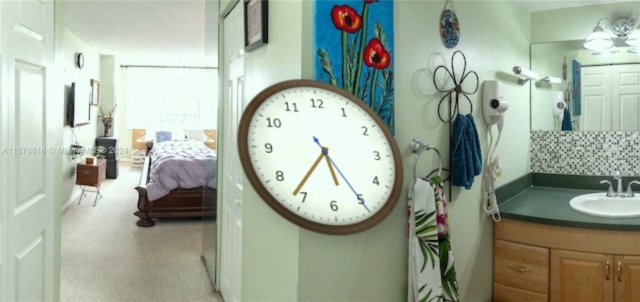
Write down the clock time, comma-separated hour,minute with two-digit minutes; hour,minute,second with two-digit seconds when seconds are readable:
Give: 5,36,25
